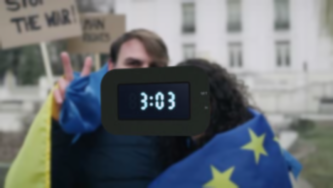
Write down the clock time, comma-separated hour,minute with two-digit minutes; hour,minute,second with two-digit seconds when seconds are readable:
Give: 3,03
